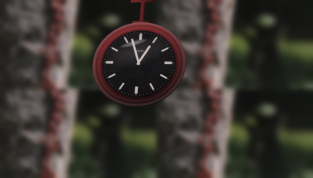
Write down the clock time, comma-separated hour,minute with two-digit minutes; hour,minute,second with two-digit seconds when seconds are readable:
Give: 12,57
